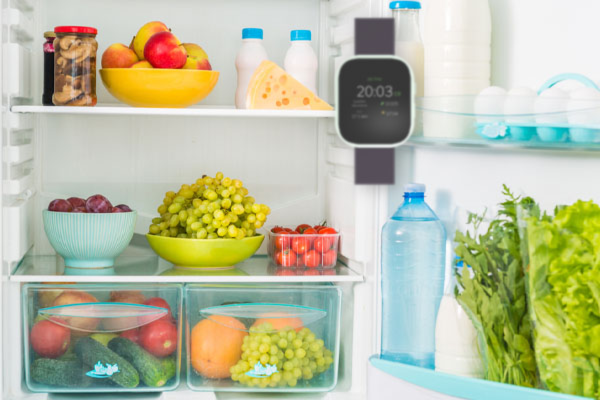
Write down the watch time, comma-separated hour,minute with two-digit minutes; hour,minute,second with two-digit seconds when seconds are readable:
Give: 20,03
